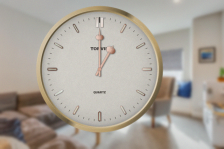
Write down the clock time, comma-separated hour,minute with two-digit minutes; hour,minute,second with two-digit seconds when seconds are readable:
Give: 1,00
